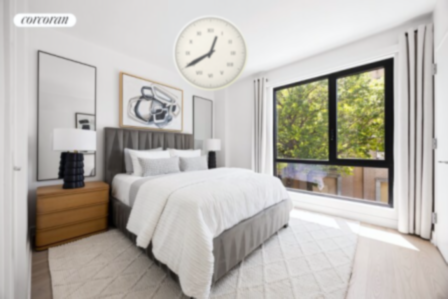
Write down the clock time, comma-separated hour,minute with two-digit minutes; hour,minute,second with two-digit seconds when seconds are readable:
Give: 12,40
